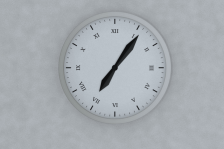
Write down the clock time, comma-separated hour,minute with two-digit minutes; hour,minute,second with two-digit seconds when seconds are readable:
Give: 7,06
